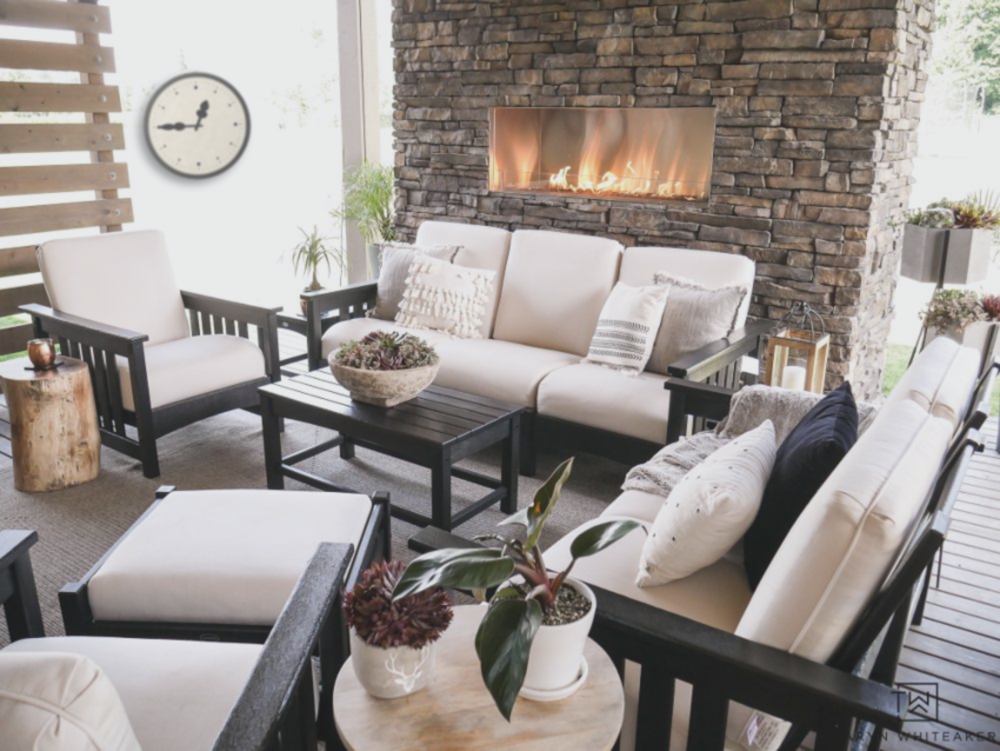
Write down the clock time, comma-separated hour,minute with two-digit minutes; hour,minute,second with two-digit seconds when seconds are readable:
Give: 12,45
